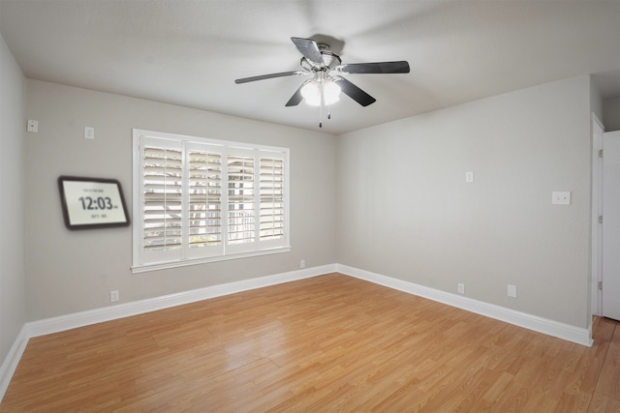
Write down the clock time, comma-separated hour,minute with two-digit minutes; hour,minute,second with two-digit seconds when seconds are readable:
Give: 12,03
